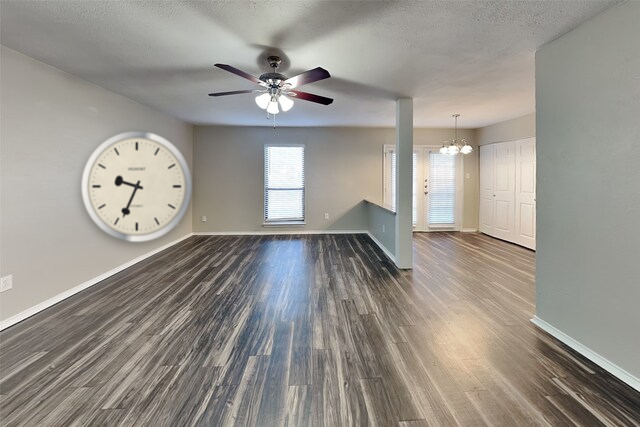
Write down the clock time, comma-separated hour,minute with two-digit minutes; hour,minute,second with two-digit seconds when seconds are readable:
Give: 9,34
